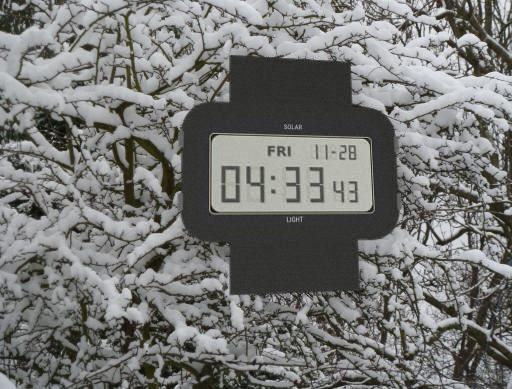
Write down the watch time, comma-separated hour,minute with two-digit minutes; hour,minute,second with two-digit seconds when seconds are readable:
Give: 4,33,43
